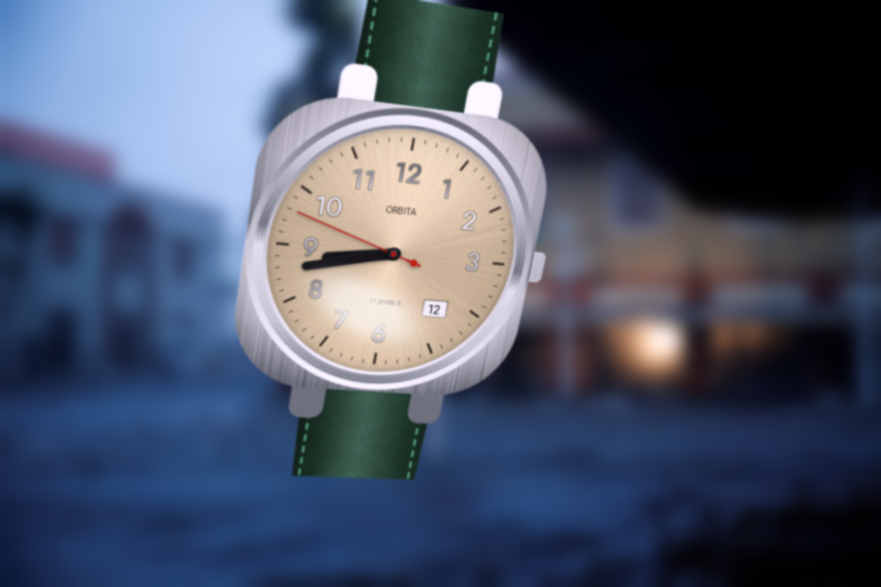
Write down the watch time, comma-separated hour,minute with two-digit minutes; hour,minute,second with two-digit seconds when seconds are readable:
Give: 8,42,48
